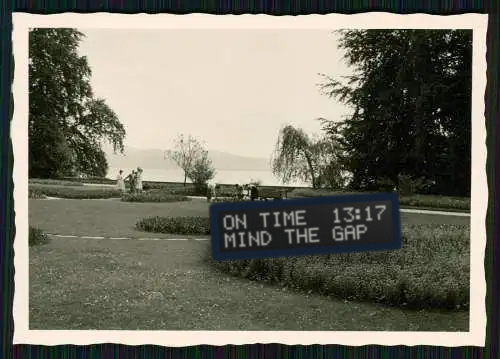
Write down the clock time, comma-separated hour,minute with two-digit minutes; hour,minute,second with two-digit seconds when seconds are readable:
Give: 13,17
